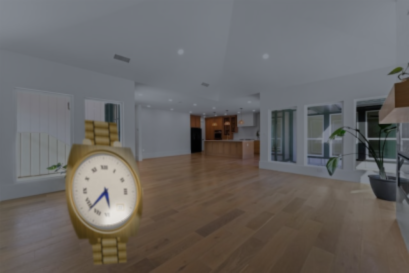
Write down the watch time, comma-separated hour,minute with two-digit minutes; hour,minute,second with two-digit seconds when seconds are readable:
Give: 5,38
